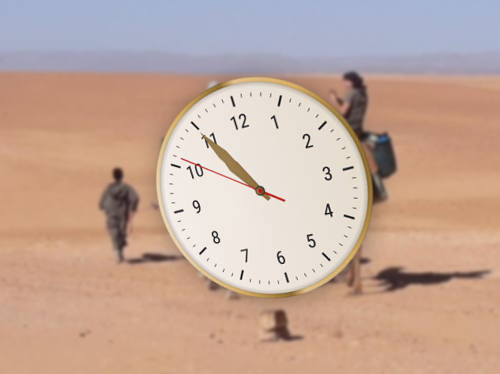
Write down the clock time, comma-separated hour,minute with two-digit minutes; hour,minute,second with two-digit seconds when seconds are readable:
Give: 10,54,51
